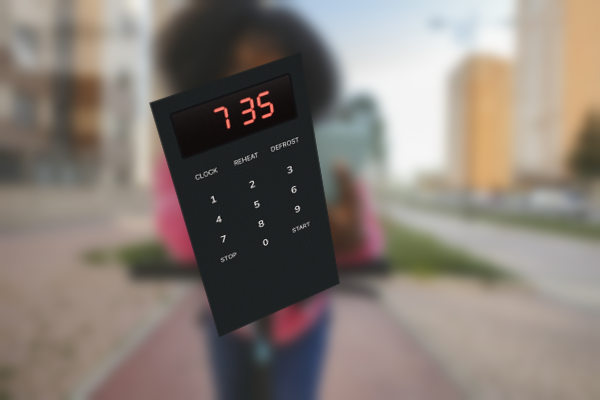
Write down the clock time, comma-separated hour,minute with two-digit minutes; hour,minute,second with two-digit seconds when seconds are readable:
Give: 7,35
